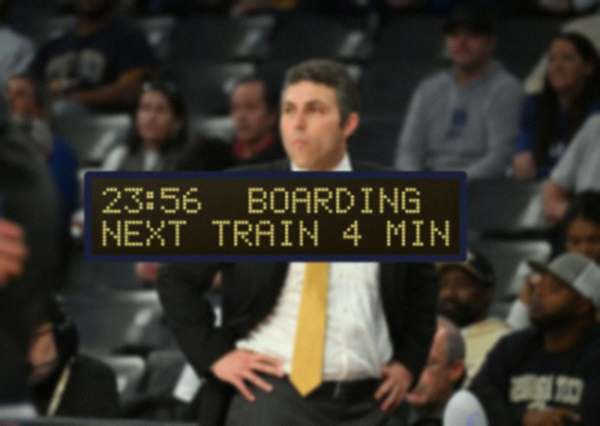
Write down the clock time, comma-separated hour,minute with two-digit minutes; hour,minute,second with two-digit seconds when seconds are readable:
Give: 23,56
